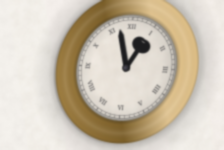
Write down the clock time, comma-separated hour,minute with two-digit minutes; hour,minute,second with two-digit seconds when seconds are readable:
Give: 12,57
